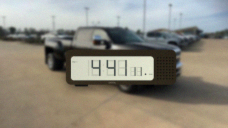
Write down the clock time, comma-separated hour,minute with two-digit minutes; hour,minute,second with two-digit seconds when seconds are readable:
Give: 4,41,11
